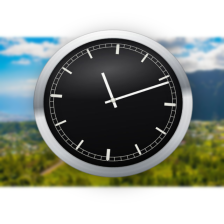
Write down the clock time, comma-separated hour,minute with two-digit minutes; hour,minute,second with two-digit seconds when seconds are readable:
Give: 11,11
